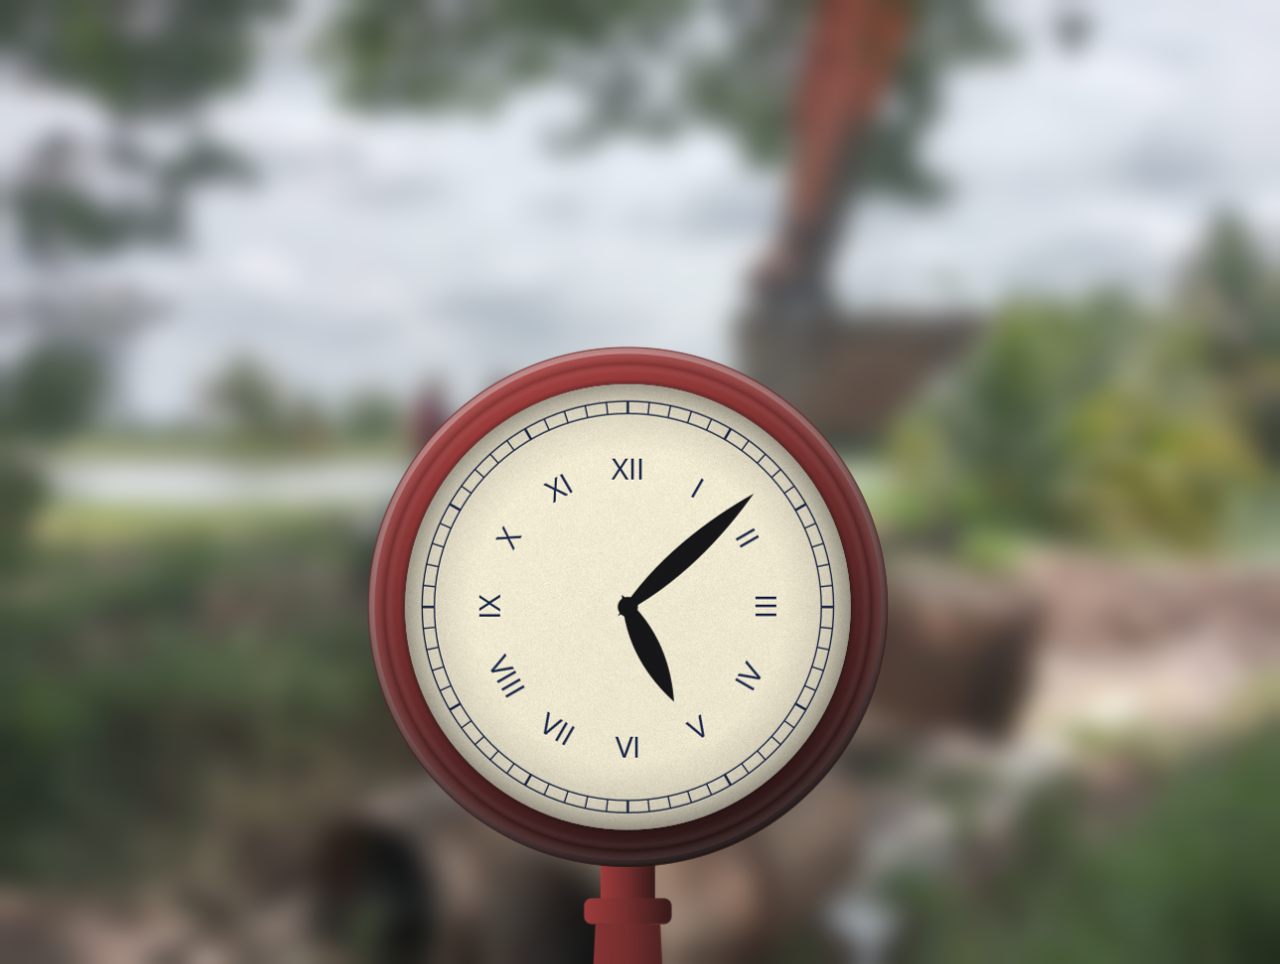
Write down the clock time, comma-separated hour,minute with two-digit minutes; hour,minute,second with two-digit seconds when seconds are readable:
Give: 5,08
